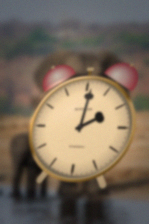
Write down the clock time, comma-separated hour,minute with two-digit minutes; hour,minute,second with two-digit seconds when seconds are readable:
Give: 2,01
